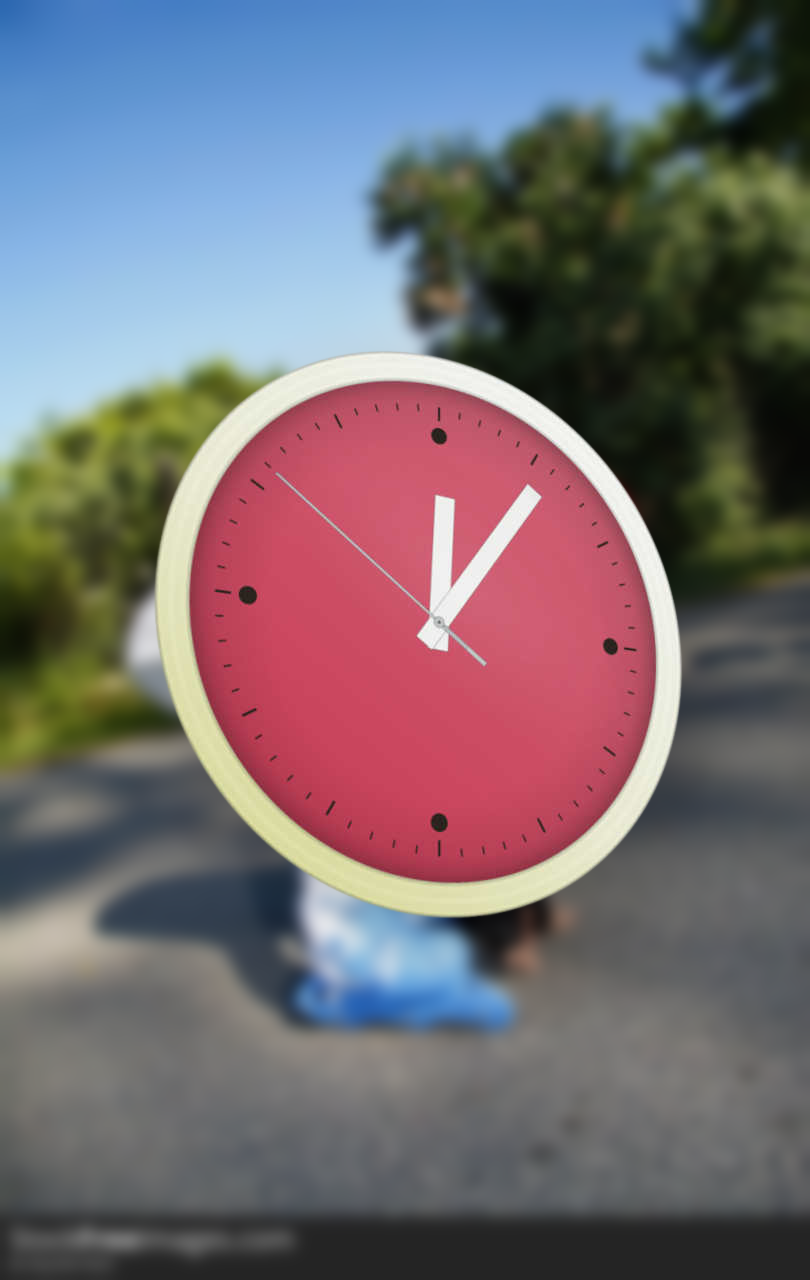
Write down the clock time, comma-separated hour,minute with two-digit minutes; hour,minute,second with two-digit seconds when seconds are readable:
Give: 12,05,51
